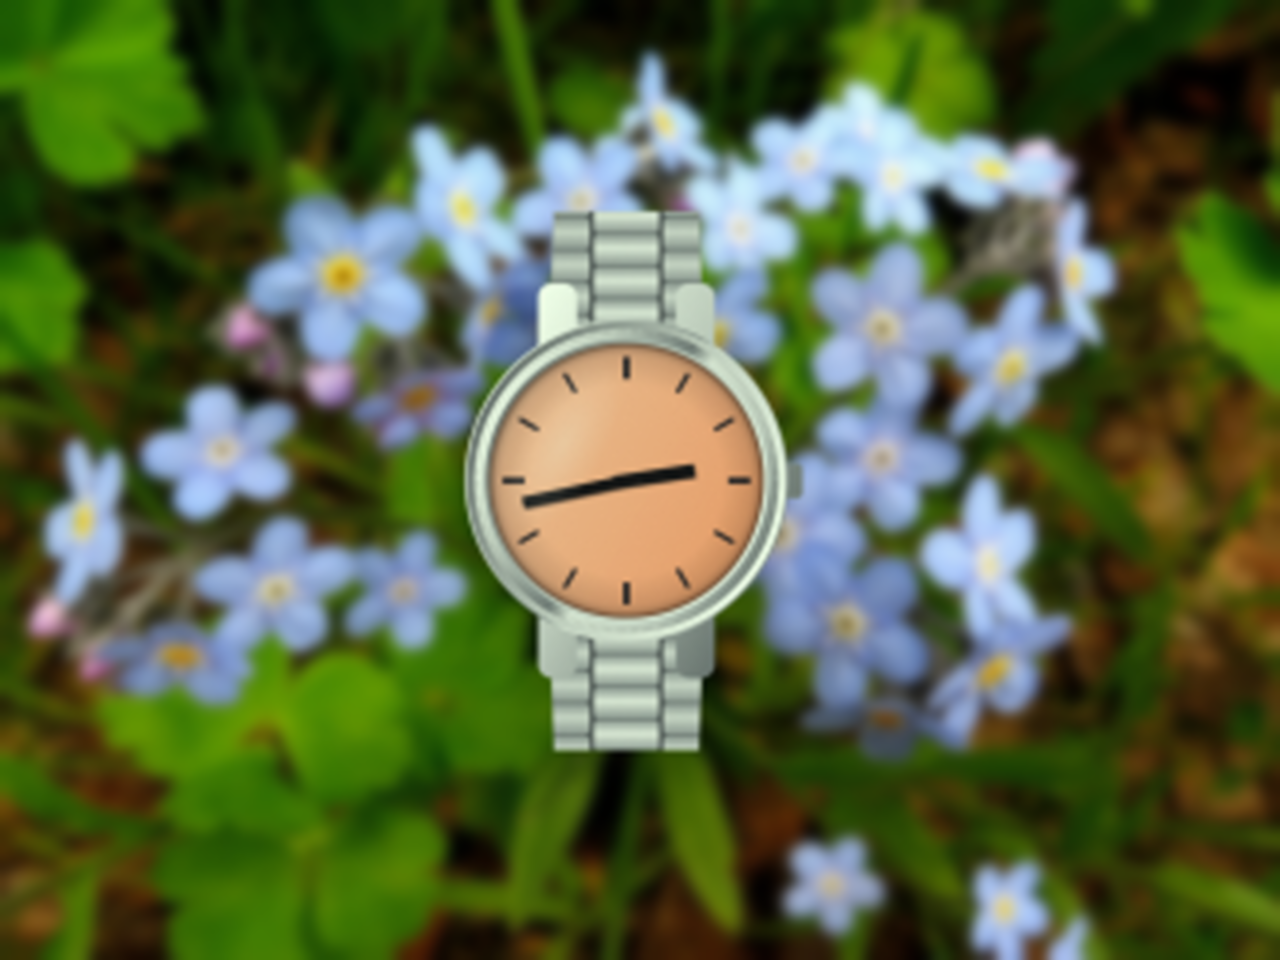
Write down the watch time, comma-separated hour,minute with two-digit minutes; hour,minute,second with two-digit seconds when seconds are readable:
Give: 2,43
